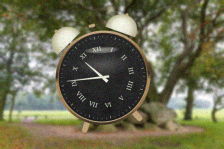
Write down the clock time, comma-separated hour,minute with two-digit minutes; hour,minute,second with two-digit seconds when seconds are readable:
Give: 10,46
